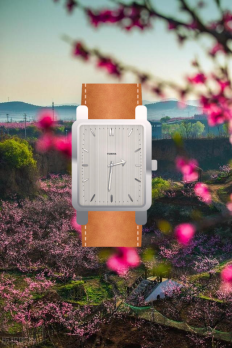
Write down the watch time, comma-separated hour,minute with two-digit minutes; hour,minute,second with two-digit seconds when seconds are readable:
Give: 2,31
